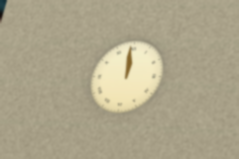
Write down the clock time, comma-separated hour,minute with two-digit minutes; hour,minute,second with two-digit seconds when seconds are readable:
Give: 11,59
